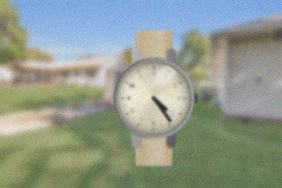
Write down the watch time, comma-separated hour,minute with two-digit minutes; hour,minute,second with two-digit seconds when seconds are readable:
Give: 4,24
